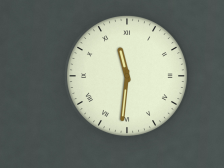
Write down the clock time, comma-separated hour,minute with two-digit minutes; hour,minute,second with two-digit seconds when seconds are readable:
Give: 11,31
